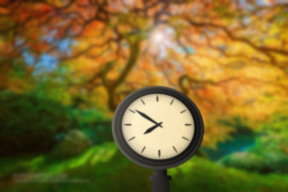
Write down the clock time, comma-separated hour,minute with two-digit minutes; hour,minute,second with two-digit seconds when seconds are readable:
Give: 7,51
